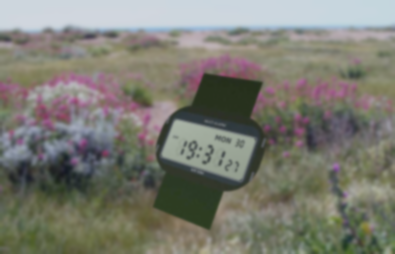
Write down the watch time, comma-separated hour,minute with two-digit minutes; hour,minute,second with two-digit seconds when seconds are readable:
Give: 19,31
